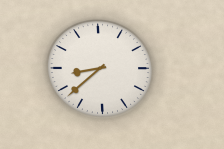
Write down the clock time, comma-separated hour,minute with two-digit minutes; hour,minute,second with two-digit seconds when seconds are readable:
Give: 8,38
